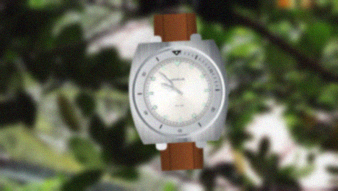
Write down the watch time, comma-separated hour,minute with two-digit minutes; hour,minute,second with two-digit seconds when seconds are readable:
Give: 9,53
